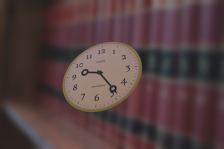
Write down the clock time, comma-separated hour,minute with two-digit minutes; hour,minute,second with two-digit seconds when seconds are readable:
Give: 9,24
